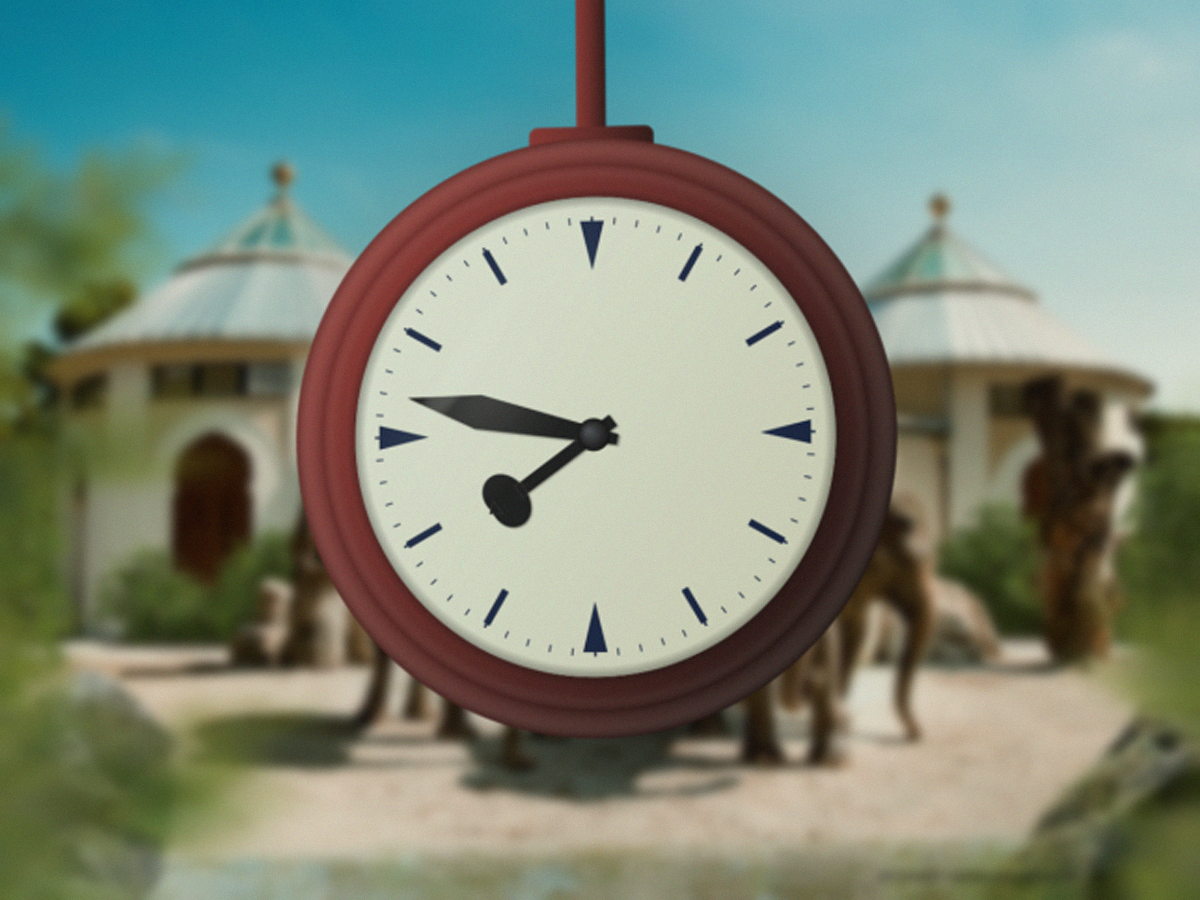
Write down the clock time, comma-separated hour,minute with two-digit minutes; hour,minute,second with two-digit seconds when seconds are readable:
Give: 7,47
